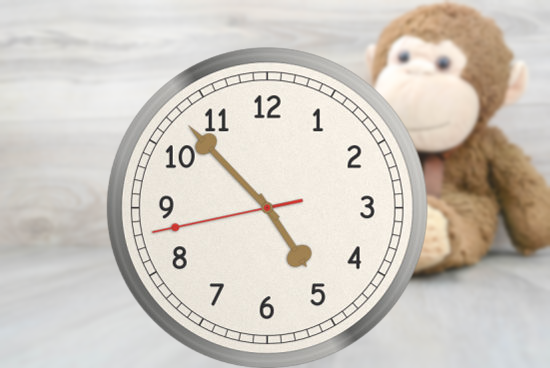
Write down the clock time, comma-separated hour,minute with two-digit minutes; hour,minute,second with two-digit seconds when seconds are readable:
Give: 4,52,43
